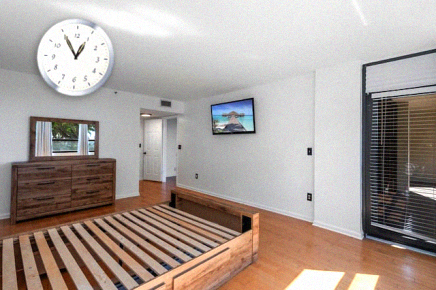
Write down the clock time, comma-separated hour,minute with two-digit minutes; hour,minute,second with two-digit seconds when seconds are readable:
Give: 12,55
